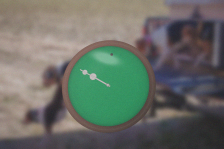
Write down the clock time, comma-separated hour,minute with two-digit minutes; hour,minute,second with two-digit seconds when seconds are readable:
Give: 9,49
